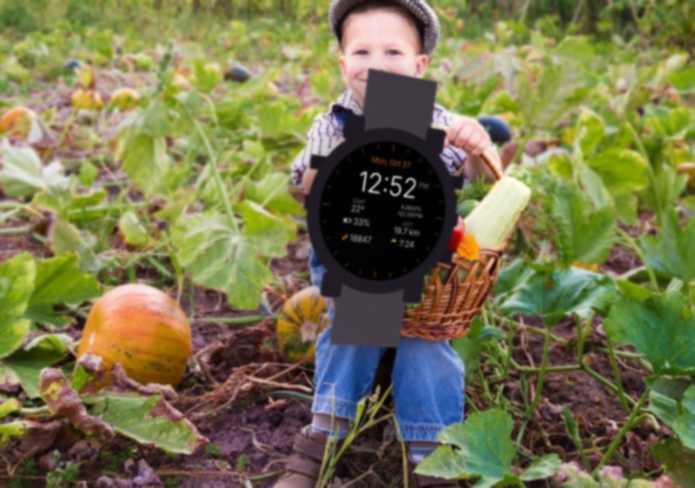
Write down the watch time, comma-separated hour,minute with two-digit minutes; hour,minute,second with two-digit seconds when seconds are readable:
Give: 12,52
